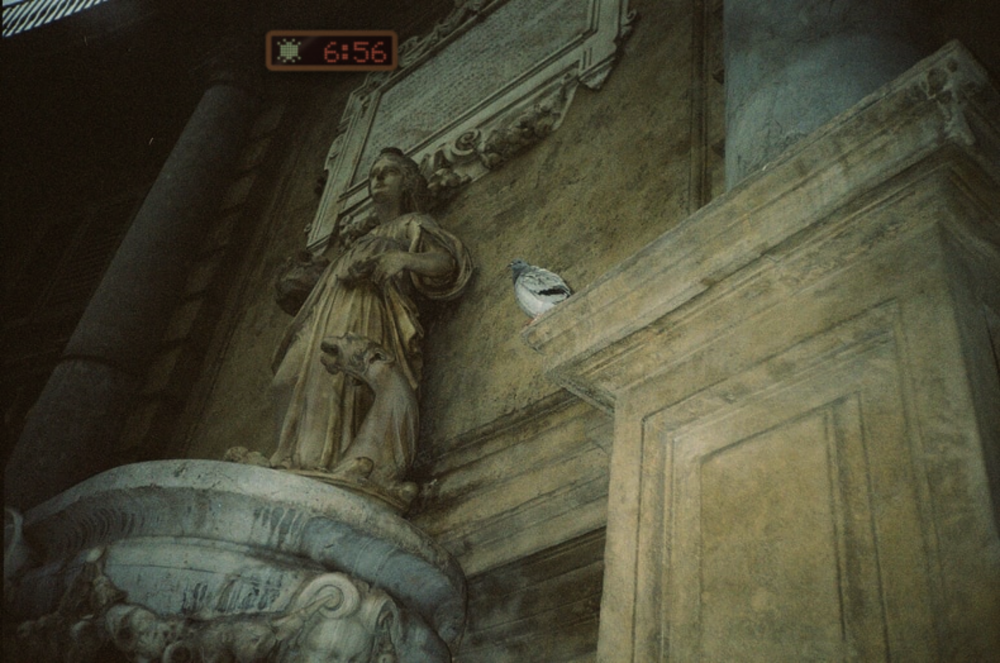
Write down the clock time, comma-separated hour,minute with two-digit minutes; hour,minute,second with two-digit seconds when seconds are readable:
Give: 6,56
